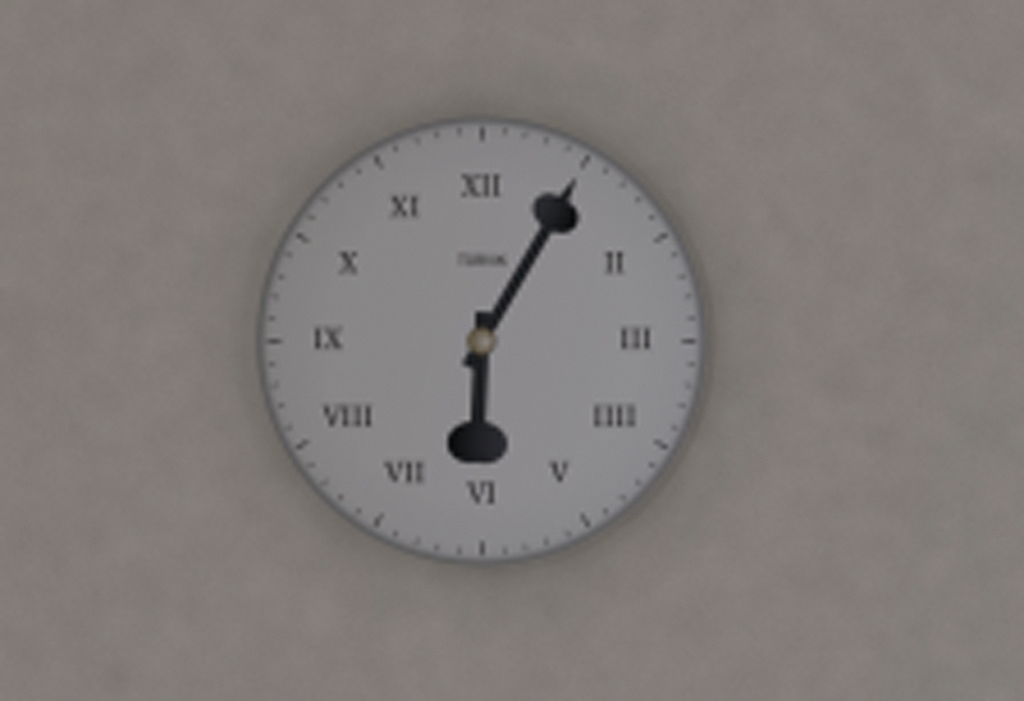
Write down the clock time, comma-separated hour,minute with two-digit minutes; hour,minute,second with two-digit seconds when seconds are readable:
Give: 6,05
